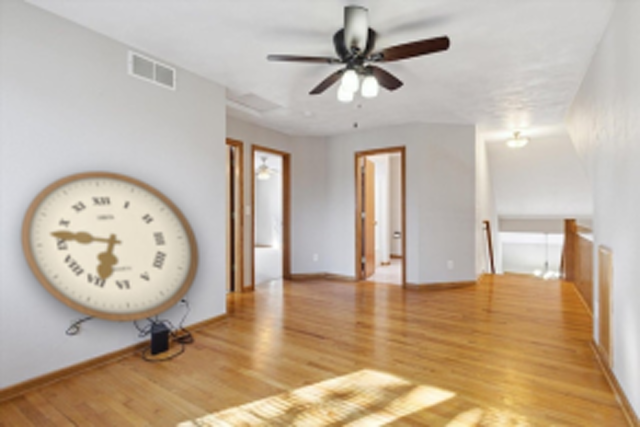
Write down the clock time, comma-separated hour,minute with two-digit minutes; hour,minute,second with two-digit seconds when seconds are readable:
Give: 6,47
